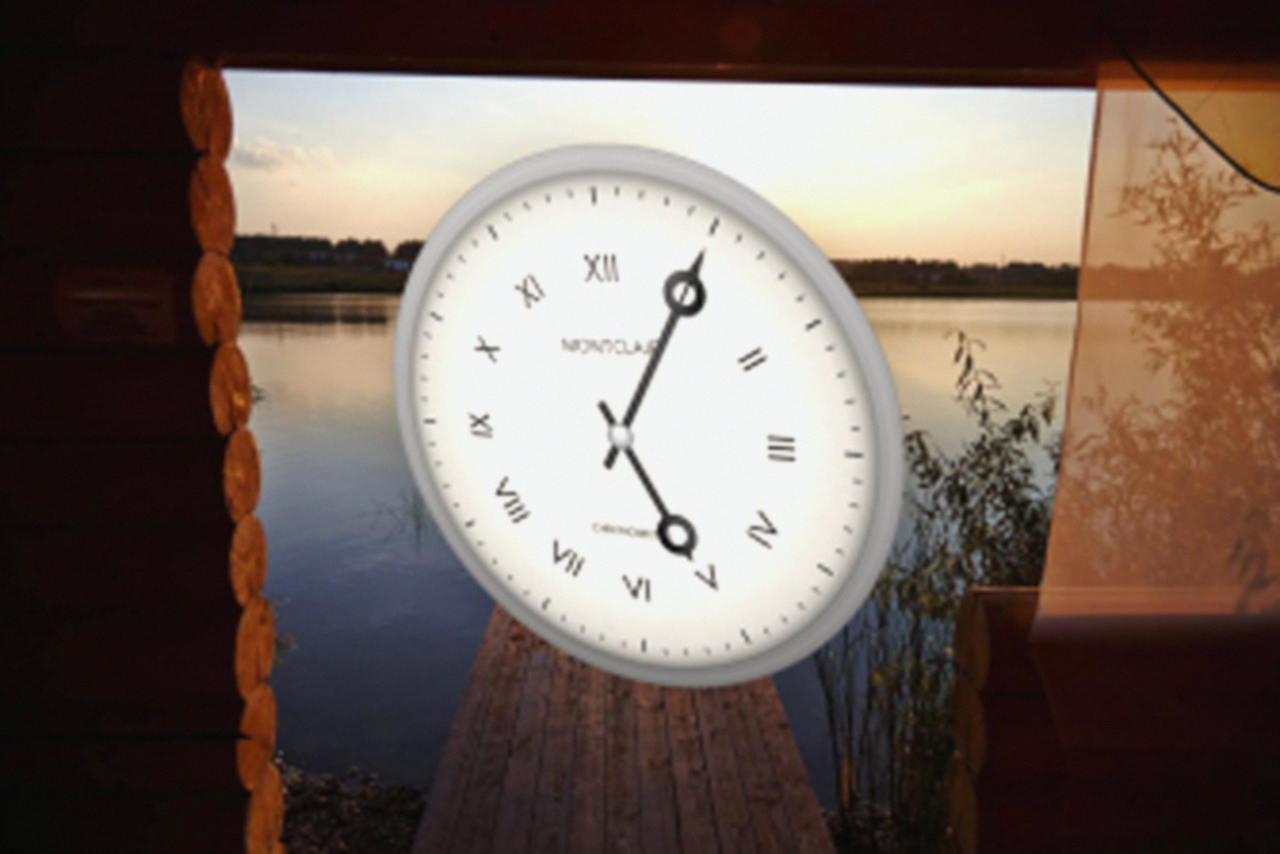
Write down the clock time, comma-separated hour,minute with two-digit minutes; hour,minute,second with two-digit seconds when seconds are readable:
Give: 5,05
